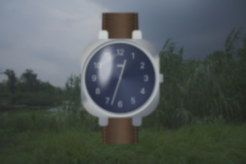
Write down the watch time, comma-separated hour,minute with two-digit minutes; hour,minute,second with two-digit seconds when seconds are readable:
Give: 12,33
